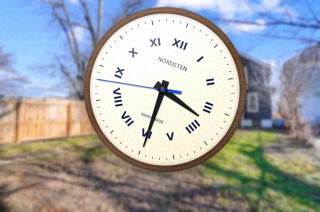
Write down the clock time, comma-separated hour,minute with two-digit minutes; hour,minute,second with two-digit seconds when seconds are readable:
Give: 3,29,43
